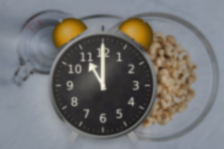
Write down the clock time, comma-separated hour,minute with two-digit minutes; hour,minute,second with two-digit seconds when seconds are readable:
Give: 11,00
